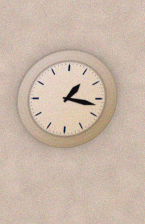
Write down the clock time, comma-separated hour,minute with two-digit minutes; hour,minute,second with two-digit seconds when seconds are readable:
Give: 1,17
